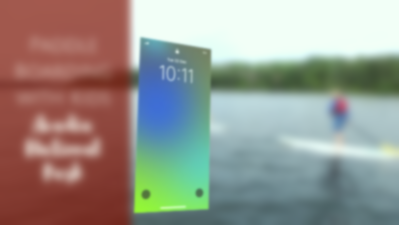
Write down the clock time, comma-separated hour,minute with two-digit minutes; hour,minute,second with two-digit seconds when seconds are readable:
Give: 10,11
